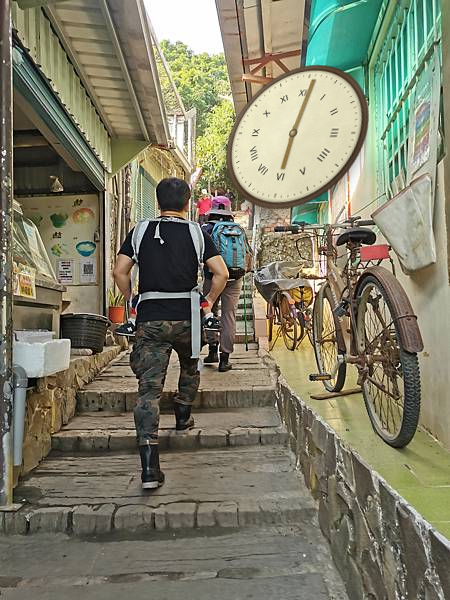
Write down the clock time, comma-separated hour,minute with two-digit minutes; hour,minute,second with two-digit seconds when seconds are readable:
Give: 6,01
